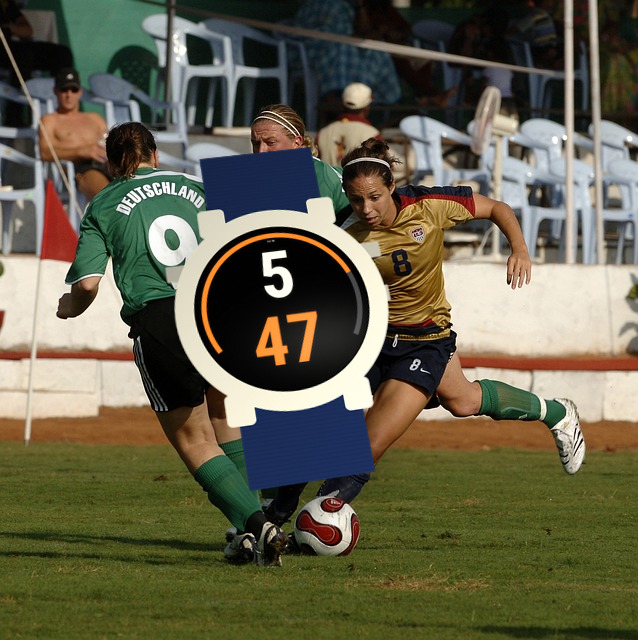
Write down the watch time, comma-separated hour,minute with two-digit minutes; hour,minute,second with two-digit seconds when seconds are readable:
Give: 5,47
